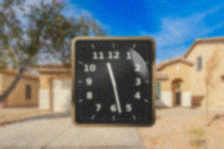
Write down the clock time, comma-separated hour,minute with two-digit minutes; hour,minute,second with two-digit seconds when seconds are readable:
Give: 11,28
